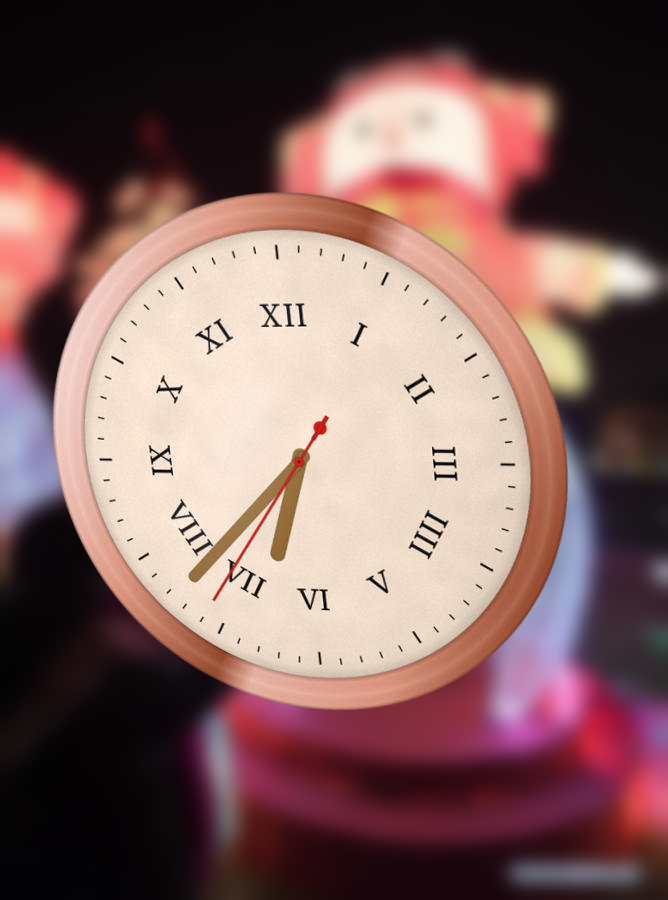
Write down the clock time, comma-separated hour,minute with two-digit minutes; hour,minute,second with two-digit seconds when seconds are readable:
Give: 6,37,36
